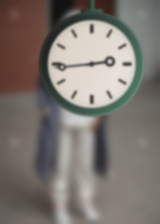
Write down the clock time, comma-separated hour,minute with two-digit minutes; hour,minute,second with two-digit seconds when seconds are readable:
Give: 2,44
